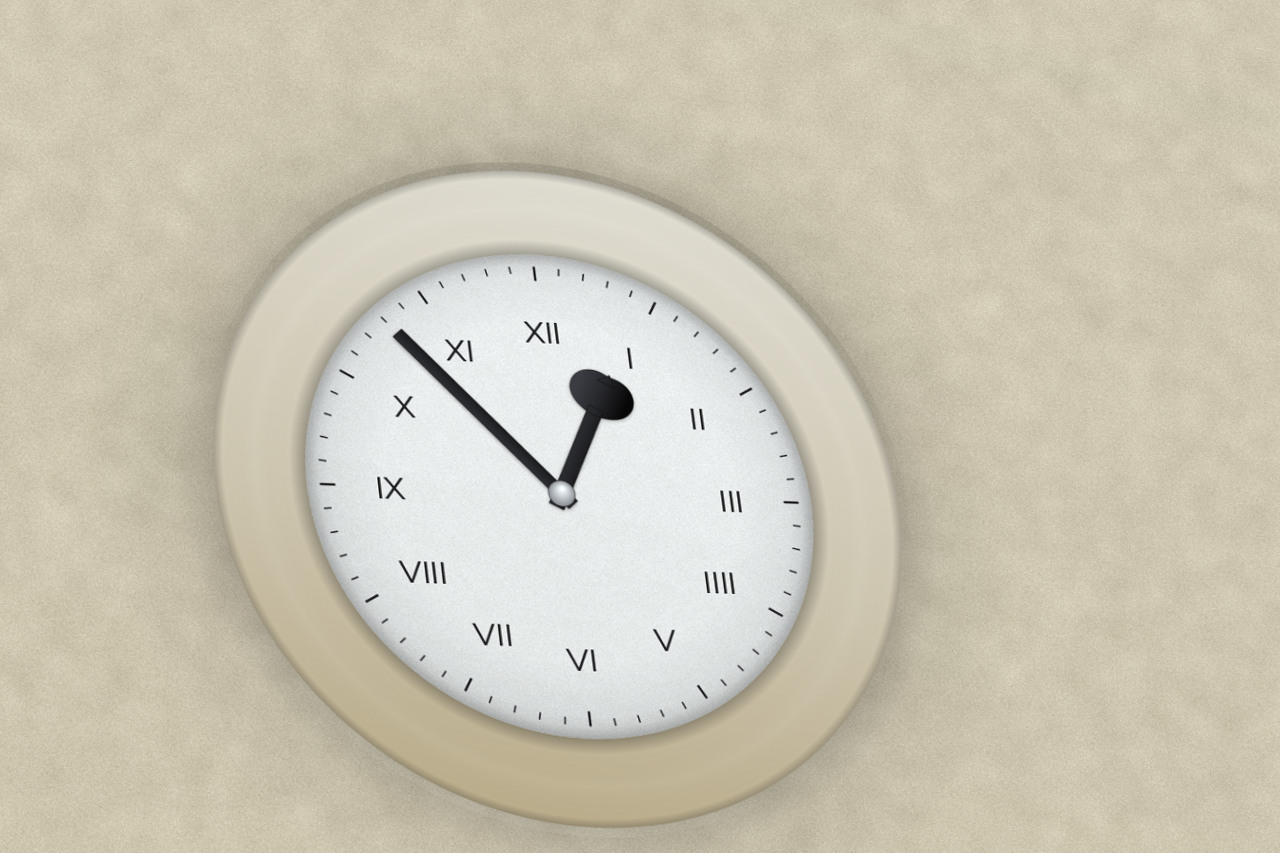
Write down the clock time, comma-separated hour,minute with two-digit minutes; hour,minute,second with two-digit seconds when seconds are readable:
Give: 12,53
